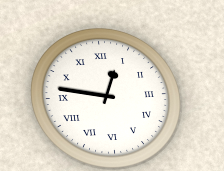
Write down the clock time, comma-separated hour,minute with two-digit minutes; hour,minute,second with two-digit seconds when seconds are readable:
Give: 12,47
